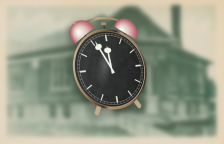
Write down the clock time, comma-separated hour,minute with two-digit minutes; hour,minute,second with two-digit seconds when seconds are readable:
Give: 11,56
